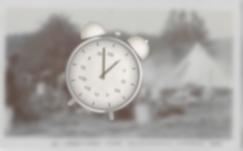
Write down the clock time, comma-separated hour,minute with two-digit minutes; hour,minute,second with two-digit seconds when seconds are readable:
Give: 12,57
